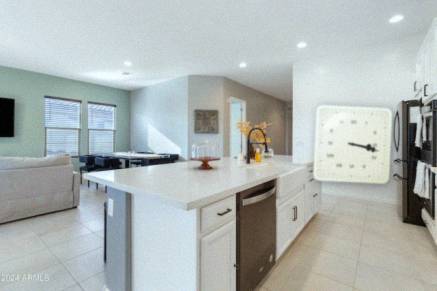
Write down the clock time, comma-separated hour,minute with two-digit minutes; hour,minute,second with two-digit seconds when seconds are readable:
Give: 3,17
